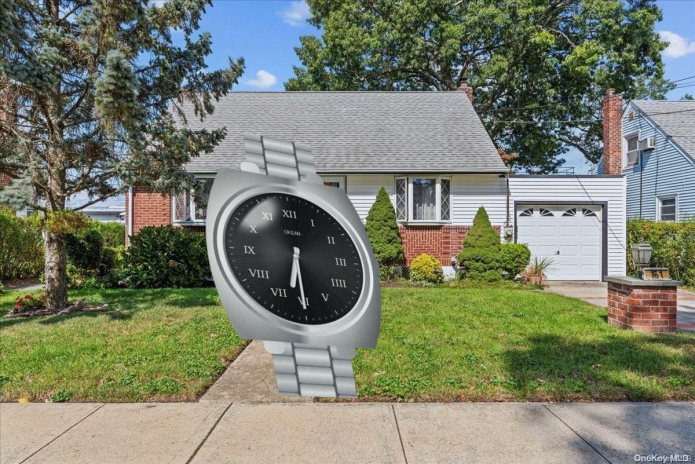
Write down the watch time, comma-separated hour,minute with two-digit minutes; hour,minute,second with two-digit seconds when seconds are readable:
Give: 6,30
